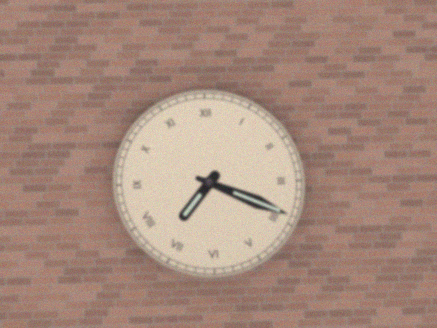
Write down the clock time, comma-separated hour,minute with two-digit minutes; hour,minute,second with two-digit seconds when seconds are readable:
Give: 7,19
